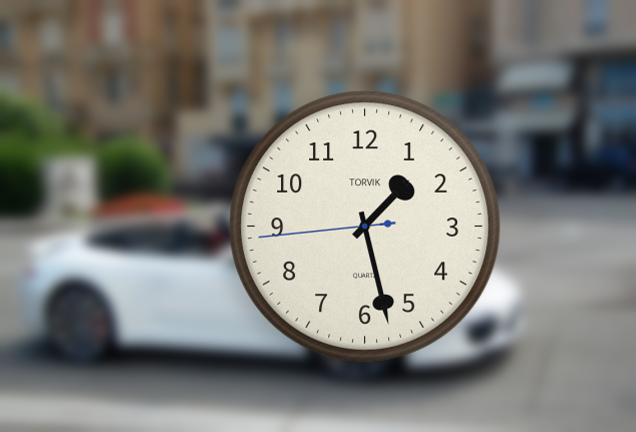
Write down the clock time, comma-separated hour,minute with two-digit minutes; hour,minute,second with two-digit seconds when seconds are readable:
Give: 1,27,44
